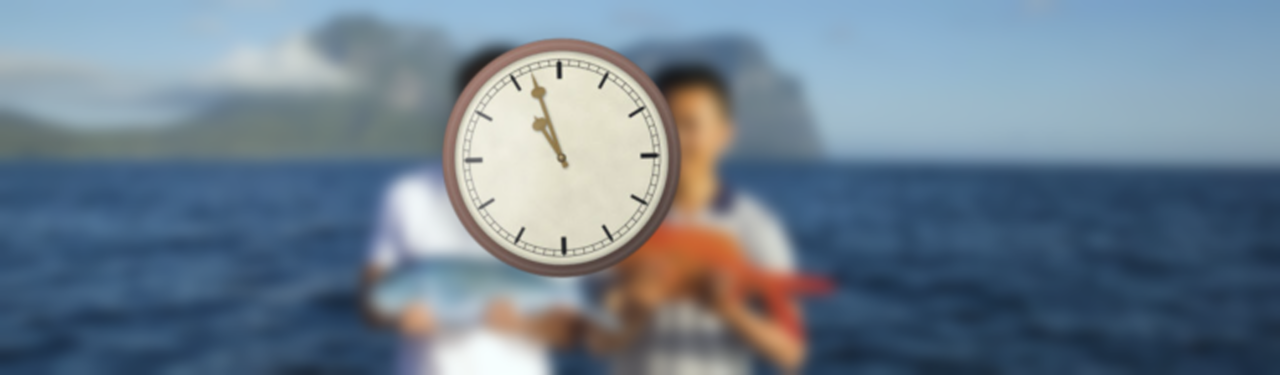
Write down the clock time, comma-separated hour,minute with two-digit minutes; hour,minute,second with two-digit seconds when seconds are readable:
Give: 10,57
